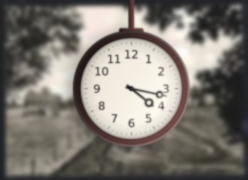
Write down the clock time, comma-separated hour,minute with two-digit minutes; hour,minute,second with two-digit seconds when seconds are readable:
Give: 4,17
